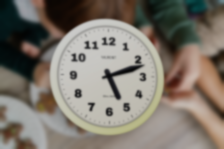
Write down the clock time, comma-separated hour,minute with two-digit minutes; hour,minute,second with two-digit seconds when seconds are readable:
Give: 5,12
